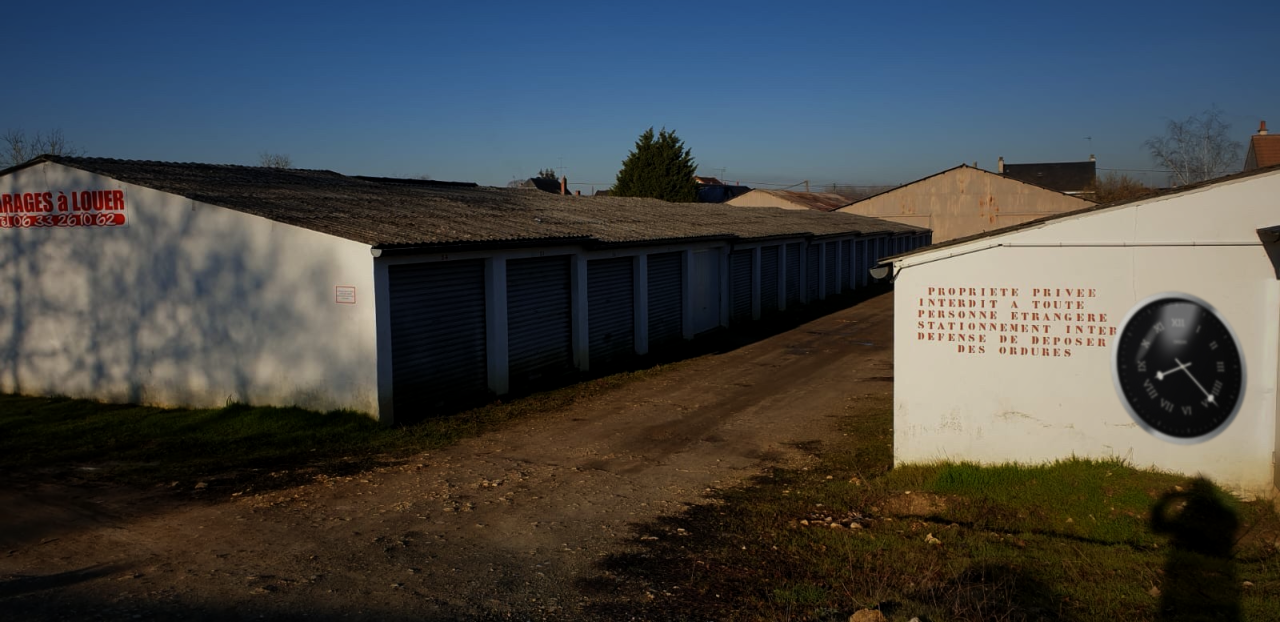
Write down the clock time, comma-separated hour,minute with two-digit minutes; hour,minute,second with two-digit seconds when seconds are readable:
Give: 8,23
